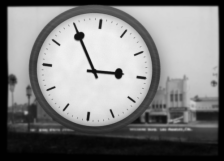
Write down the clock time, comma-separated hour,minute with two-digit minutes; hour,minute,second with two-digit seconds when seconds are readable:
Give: 2,55
